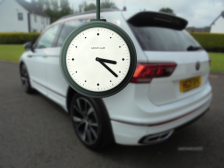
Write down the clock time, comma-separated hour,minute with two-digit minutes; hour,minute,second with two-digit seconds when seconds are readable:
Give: 3,22
